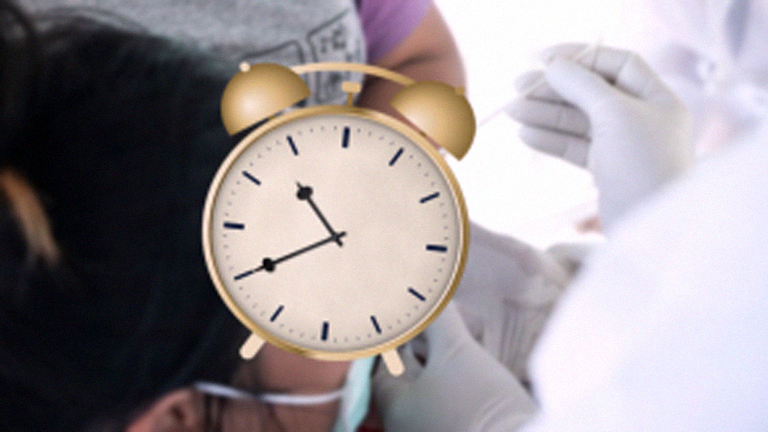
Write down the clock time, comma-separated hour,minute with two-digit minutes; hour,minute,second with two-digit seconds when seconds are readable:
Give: 10,40
